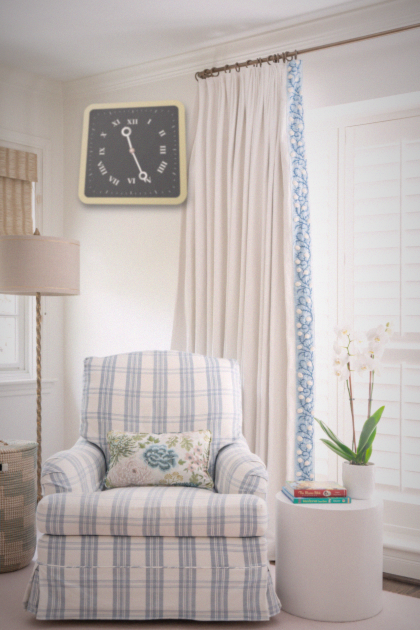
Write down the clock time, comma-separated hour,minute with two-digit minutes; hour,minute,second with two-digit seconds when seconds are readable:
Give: 11,26
